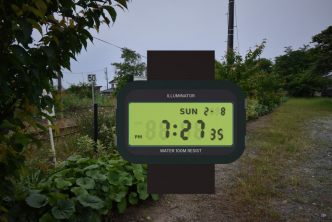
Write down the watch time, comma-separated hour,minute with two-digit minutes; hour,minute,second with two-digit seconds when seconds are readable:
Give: 7,27,35
